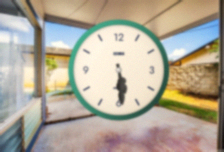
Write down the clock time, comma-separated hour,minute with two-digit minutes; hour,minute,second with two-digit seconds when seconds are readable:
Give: 5,29
